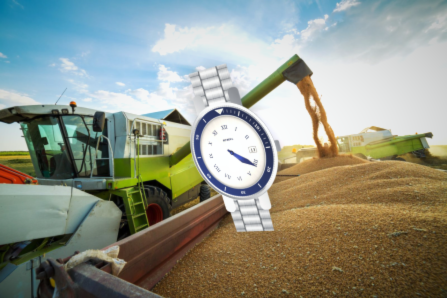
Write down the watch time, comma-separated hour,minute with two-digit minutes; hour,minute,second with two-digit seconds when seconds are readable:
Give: 4,21
